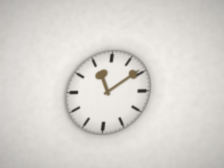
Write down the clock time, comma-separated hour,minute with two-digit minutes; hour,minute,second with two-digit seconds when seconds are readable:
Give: 11,09
